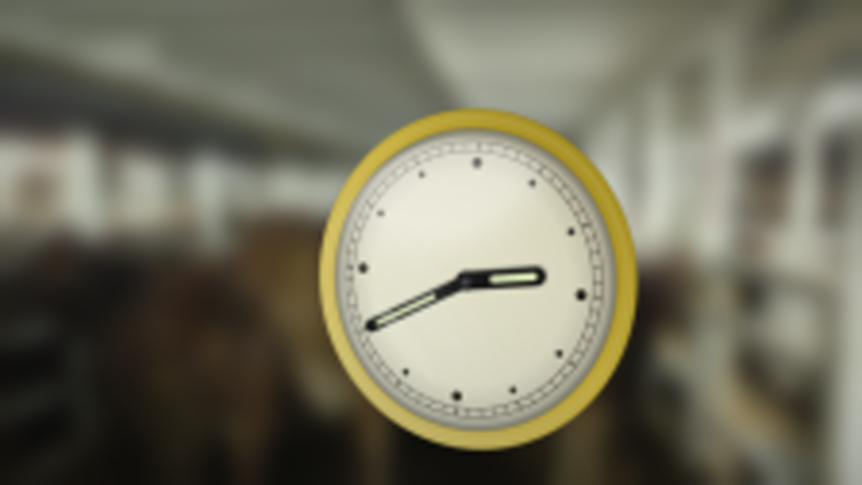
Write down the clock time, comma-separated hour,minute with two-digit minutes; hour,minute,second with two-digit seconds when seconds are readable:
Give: 2,40
